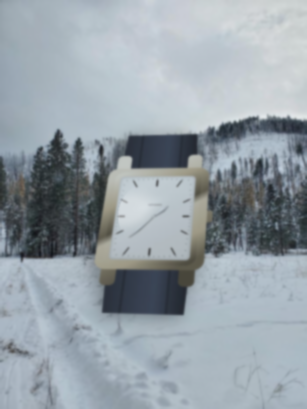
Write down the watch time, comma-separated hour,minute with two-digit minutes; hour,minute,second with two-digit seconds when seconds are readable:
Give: 1,37
